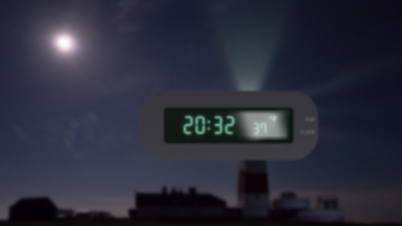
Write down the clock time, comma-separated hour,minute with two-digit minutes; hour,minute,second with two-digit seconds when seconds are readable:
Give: 20,32
